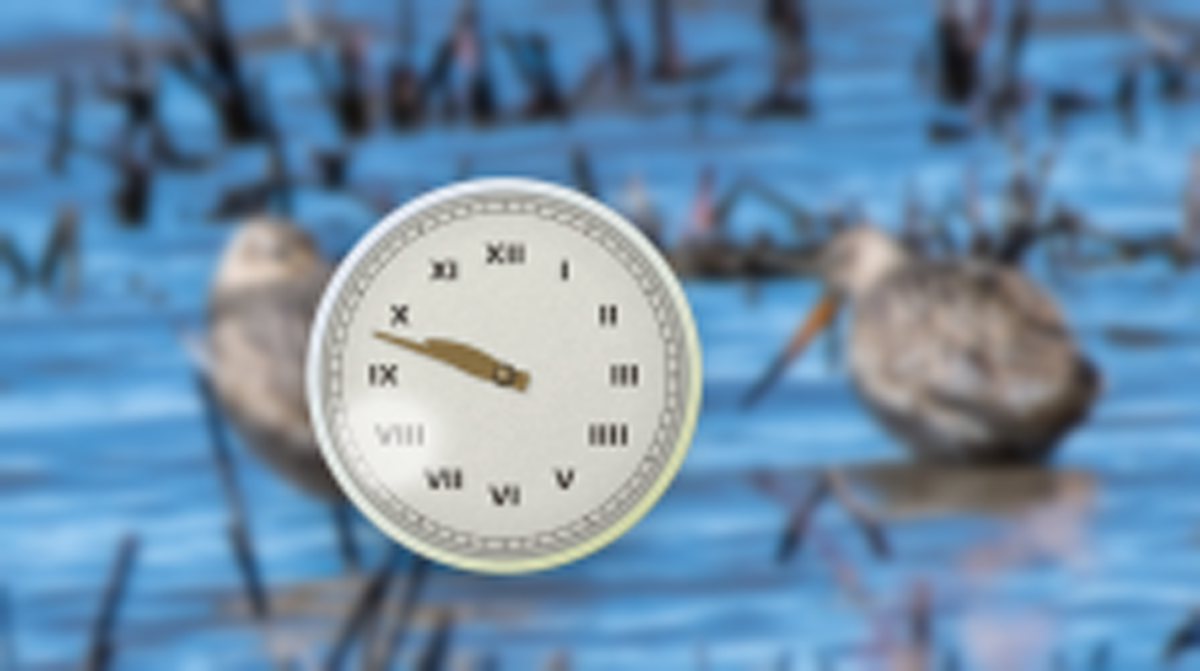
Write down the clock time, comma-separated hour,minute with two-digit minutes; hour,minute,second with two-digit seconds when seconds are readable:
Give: 9,48
